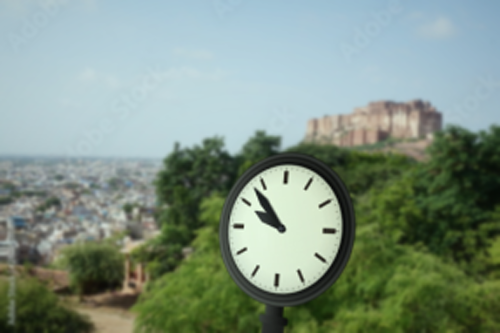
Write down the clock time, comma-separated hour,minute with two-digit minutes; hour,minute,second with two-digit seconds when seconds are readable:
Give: 9,53
